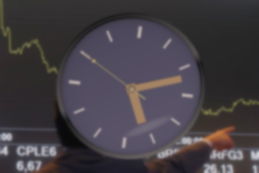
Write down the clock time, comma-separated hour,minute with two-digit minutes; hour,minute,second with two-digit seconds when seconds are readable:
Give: 5,11,50
